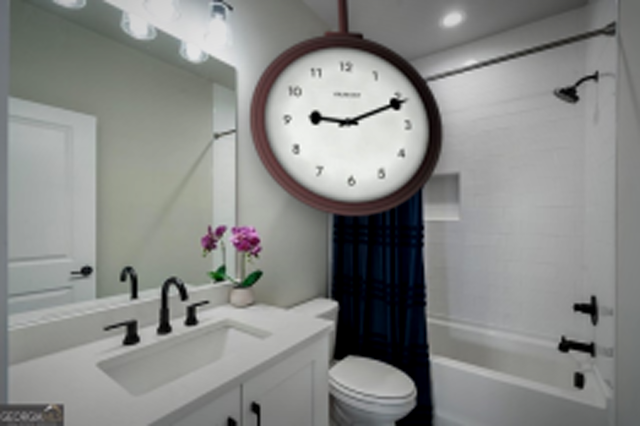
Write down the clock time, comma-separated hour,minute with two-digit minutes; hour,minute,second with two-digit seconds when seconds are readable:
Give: 9,11
